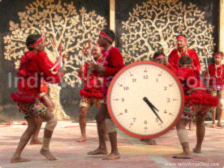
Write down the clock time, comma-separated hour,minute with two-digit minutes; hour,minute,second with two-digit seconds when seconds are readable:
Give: 4,24
